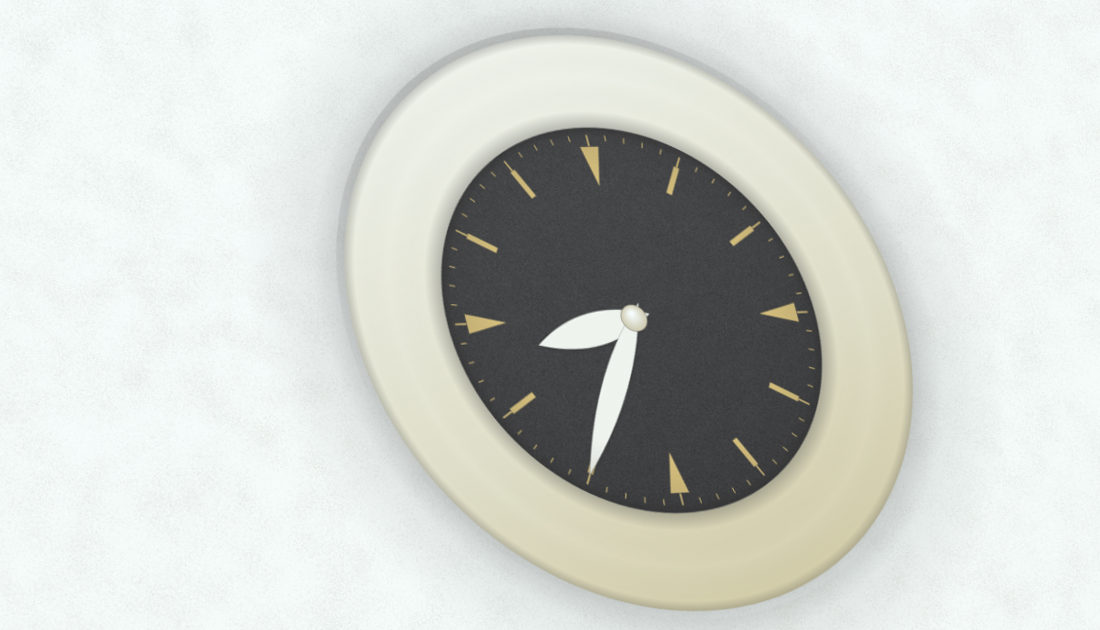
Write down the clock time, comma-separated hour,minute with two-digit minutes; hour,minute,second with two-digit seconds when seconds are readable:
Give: 8,35
